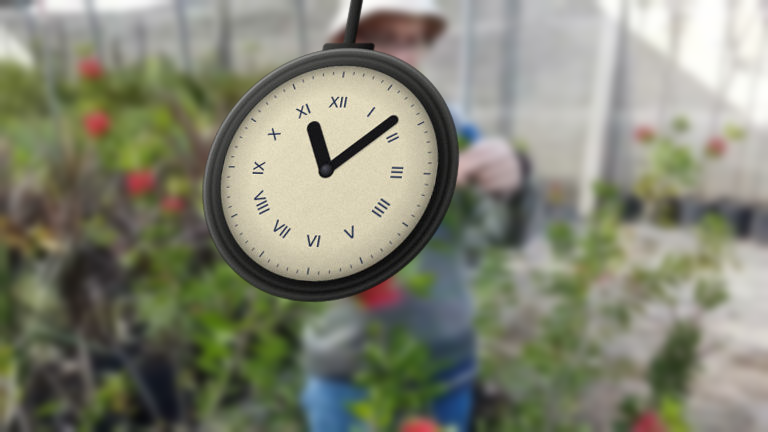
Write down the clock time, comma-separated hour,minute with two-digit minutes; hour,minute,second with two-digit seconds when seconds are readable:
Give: 11,08
